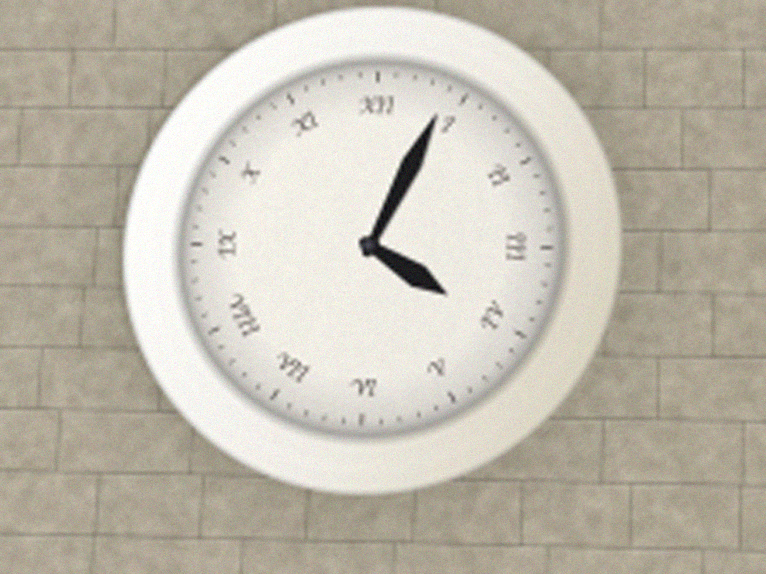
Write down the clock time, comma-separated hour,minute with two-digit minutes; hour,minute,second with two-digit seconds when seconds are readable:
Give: 4,04
